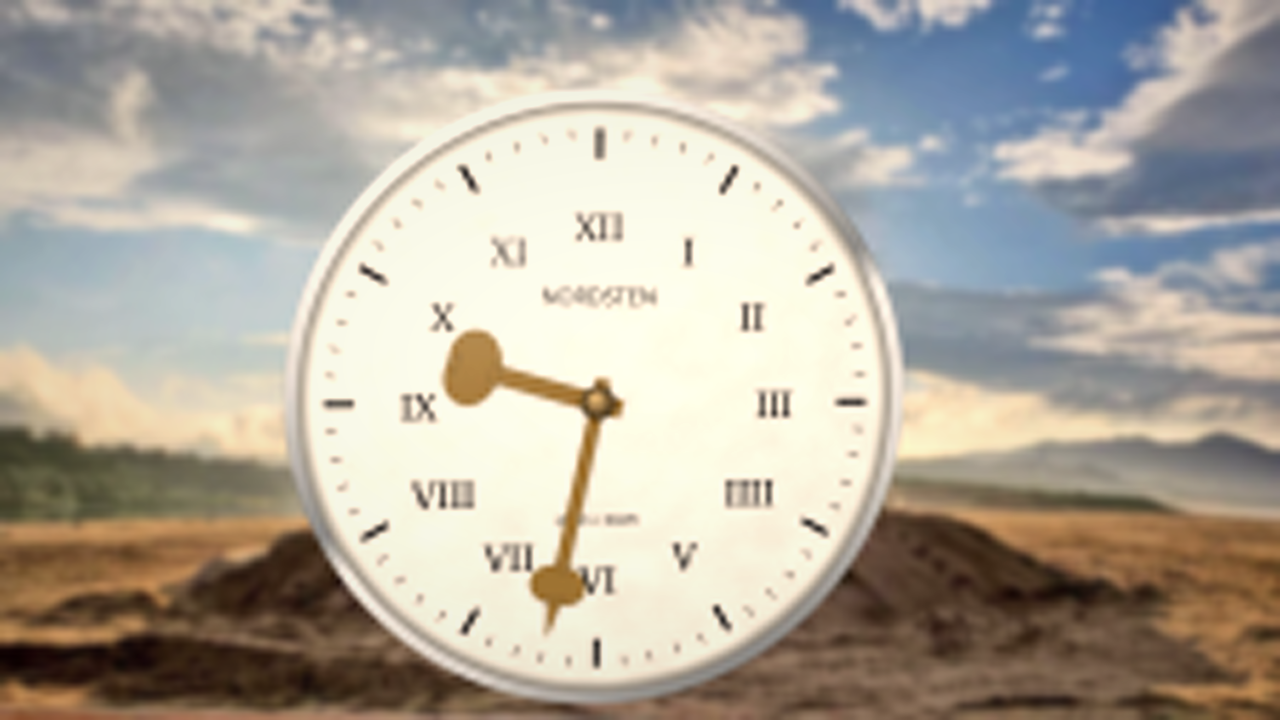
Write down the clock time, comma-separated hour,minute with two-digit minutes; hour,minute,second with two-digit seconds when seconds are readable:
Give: 9,32
